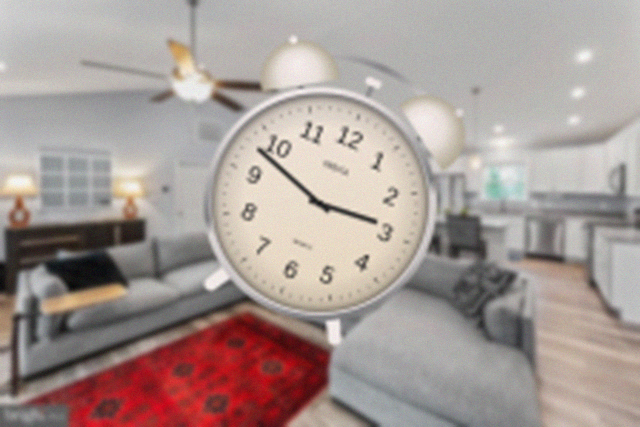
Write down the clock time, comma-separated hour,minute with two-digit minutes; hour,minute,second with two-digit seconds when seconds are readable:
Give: 2,48
